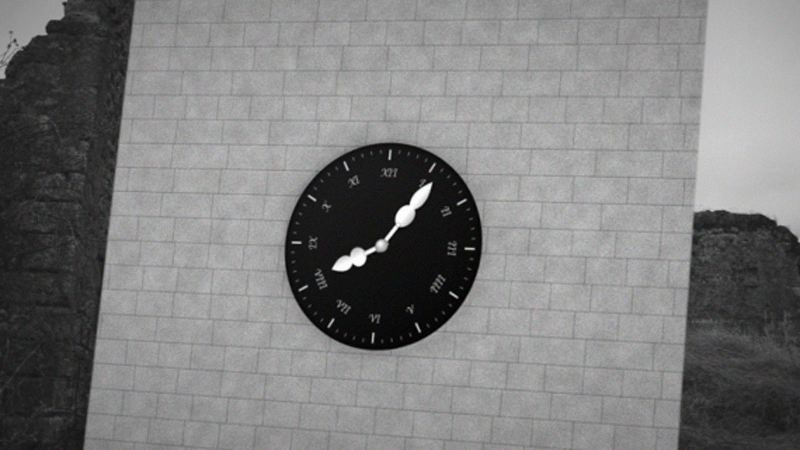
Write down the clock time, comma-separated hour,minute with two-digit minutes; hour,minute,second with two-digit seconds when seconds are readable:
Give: 8,06
